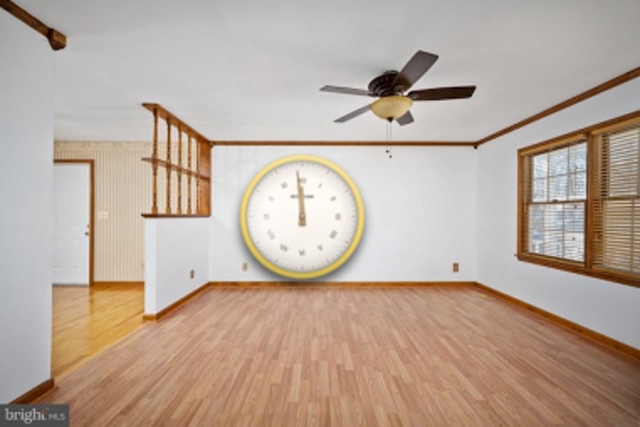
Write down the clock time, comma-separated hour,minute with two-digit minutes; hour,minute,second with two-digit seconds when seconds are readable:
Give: 11,59
